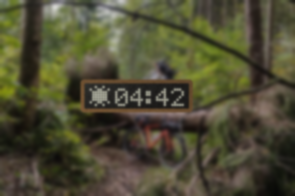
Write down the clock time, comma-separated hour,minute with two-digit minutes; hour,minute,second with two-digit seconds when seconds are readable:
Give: 4,42
